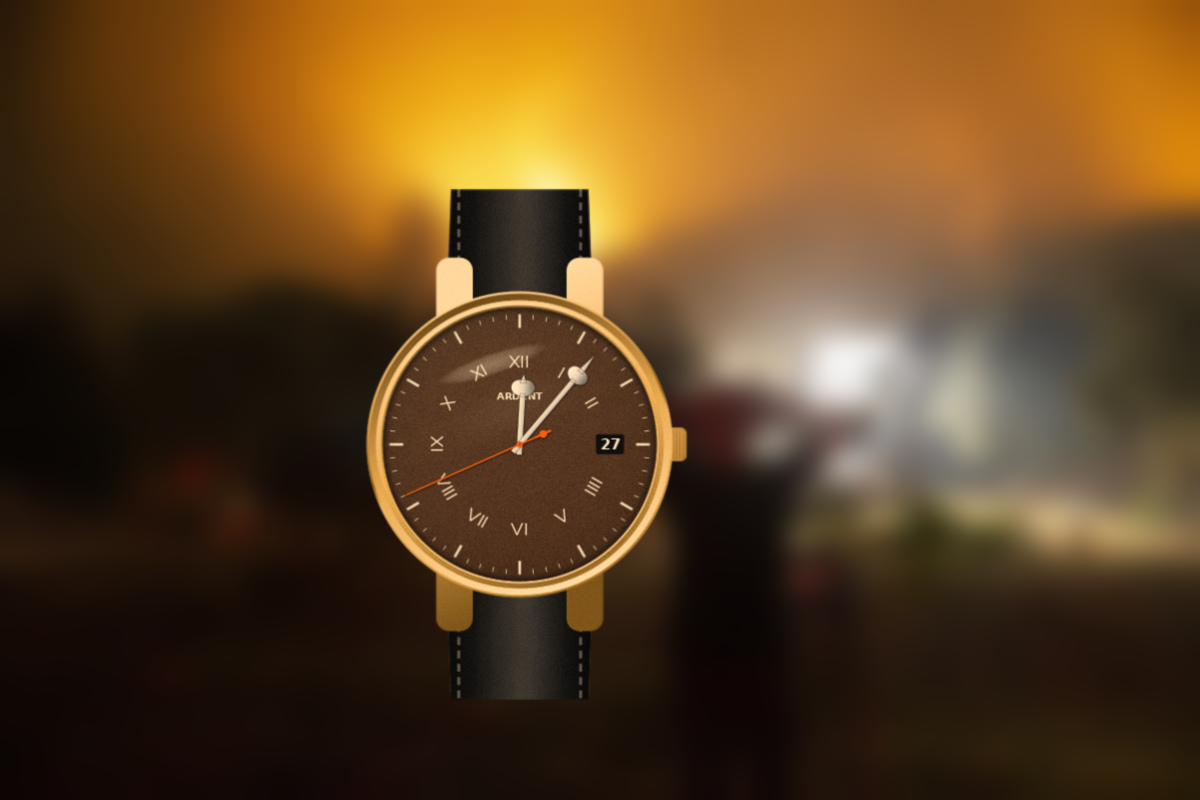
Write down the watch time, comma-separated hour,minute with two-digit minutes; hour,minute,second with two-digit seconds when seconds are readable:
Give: 12,06,41
